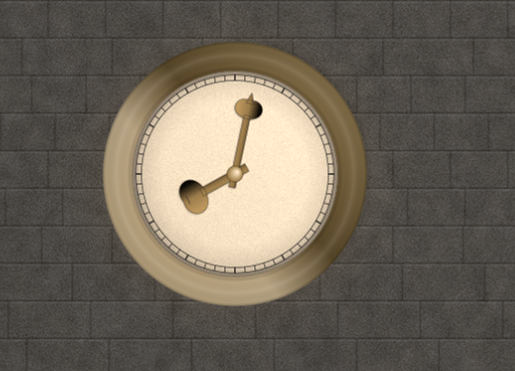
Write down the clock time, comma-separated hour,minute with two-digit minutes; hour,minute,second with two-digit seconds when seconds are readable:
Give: 8,02
